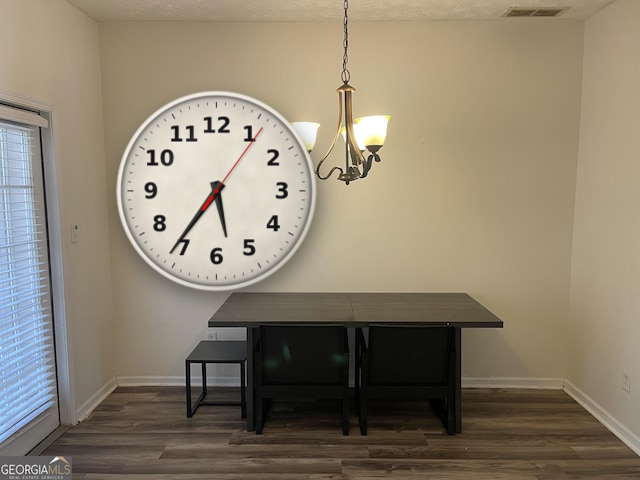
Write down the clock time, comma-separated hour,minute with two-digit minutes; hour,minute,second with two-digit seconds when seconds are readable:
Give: 5,36,06
